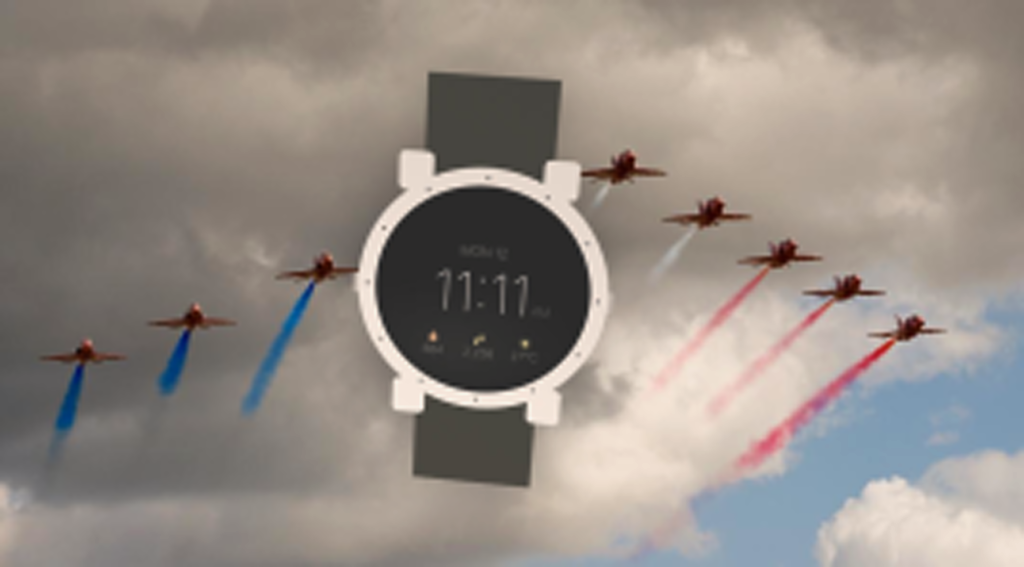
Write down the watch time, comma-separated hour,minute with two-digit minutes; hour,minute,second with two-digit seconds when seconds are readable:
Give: 11,11
